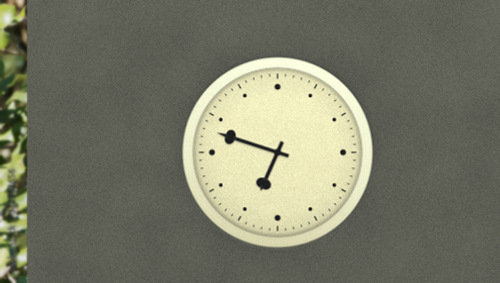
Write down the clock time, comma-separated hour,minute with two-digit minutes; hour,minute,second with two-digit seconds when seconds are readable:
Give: 6,48
